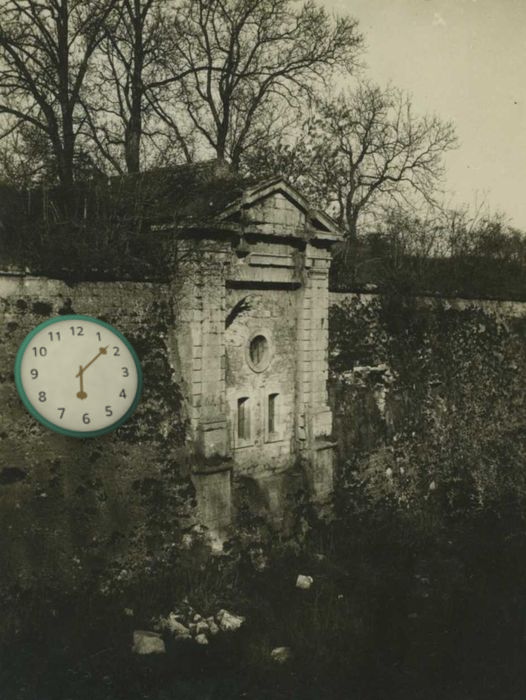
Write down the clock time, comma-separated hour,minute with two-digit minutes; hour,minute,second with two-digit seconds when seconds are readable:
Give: 6,08
